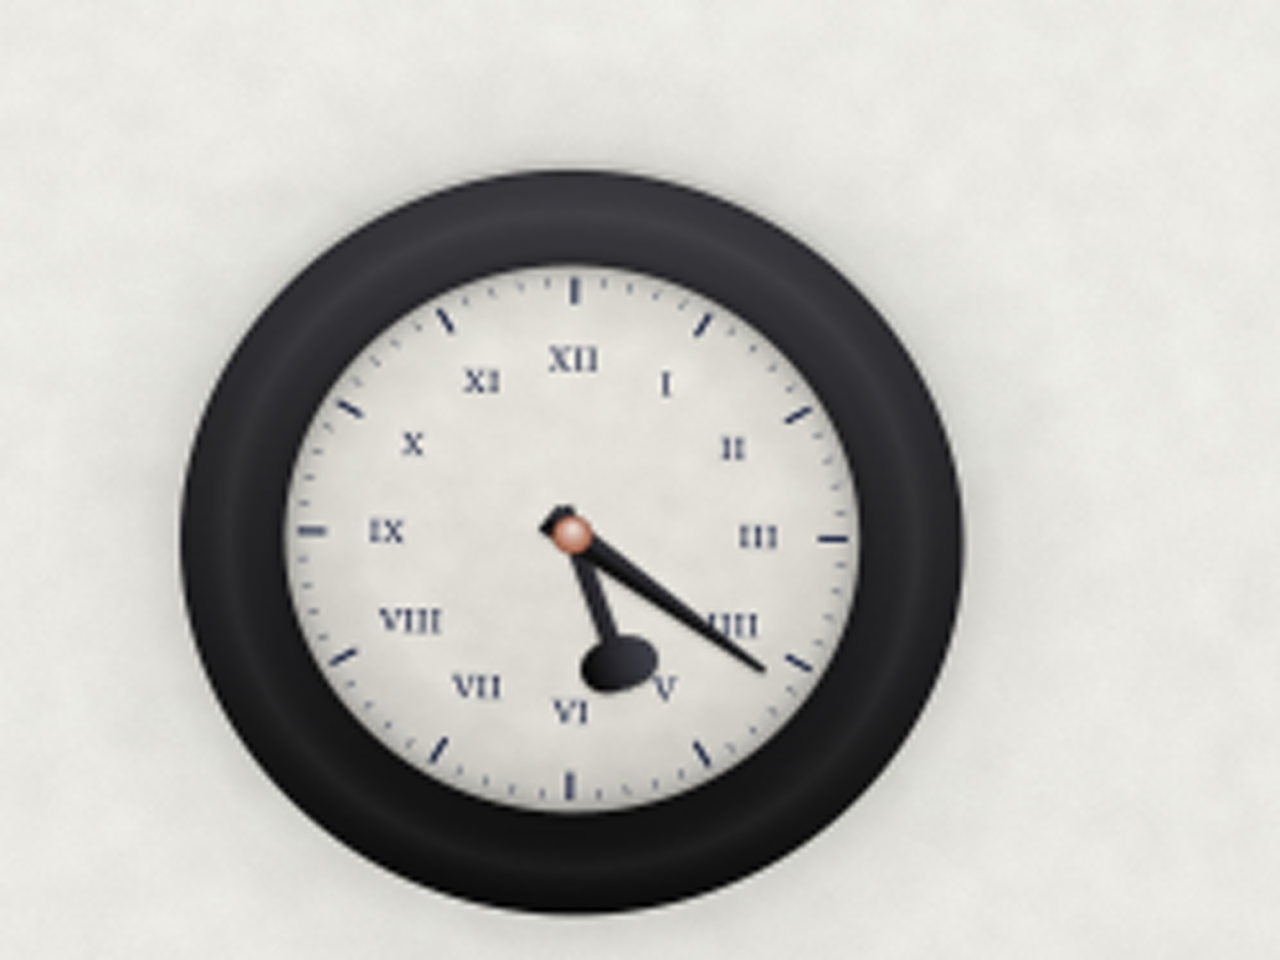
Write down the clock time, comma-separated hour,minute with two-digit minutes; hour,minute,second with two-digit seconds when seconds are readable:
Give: 5,21
